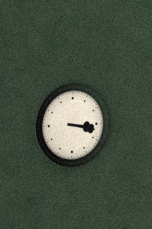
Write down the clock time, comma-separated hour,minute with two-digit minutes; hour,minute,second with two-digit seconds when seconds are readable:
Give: 3,17
